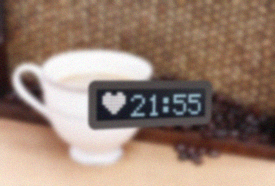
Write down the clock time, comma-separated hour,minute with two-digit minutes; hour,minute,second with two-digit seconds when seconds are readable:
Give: 21,55
